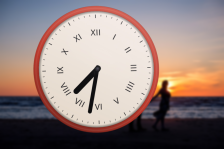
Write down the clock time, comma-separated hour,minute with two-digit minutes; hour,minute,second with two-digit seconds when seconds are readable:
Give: 7,32
